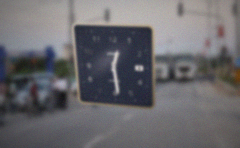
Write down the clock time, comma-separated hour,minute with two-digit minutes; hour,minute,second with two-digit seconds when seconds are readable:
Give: 12,29
